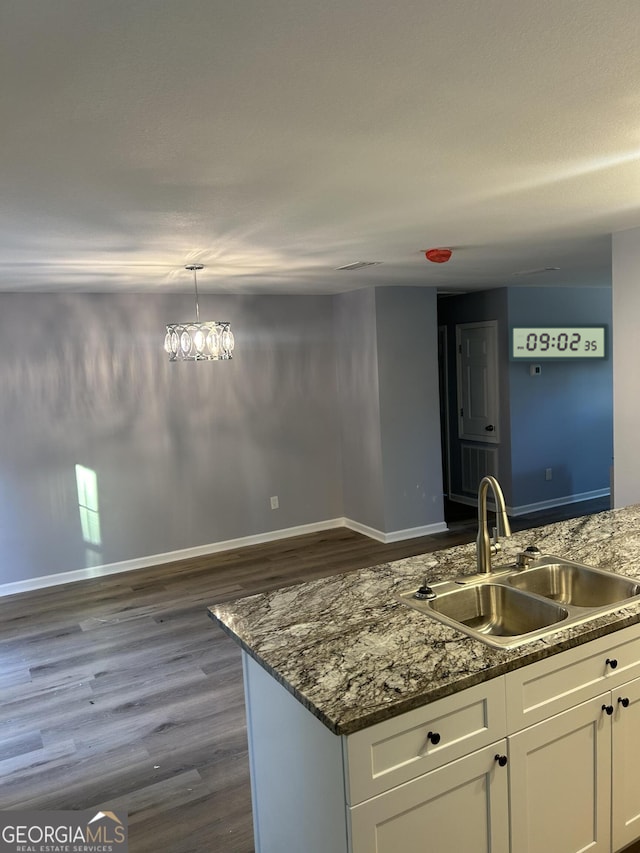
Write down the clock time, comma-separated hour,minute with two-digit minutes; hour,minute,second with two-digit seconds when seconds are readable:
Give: 9,02,35
